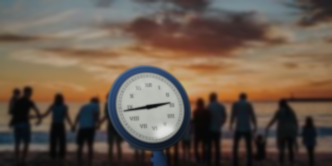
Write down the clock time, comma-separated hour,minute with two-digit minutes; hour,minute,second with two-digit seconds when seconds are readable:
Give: 2,44
